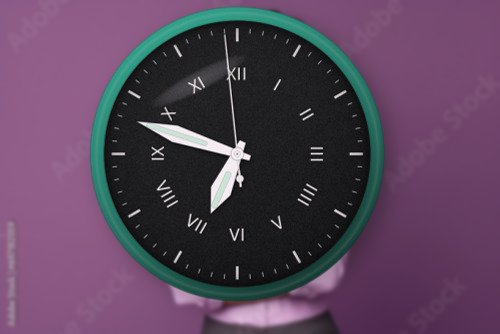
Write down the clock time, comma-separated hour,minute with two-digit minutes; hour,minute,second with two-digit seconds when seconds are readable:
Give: 6,47,59
